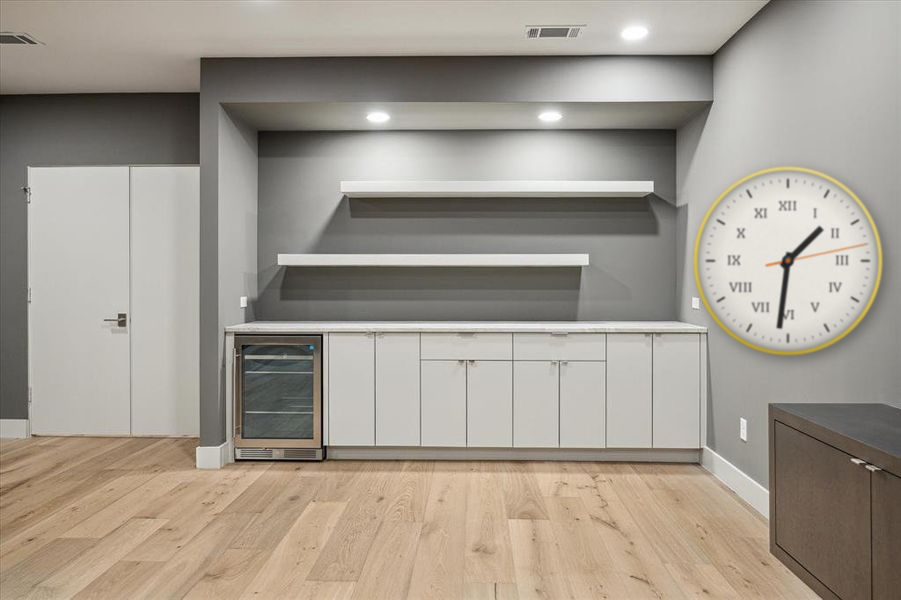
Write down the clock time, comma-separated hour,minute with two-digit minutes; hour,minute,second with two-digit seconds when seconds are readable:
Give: 1,31,13
